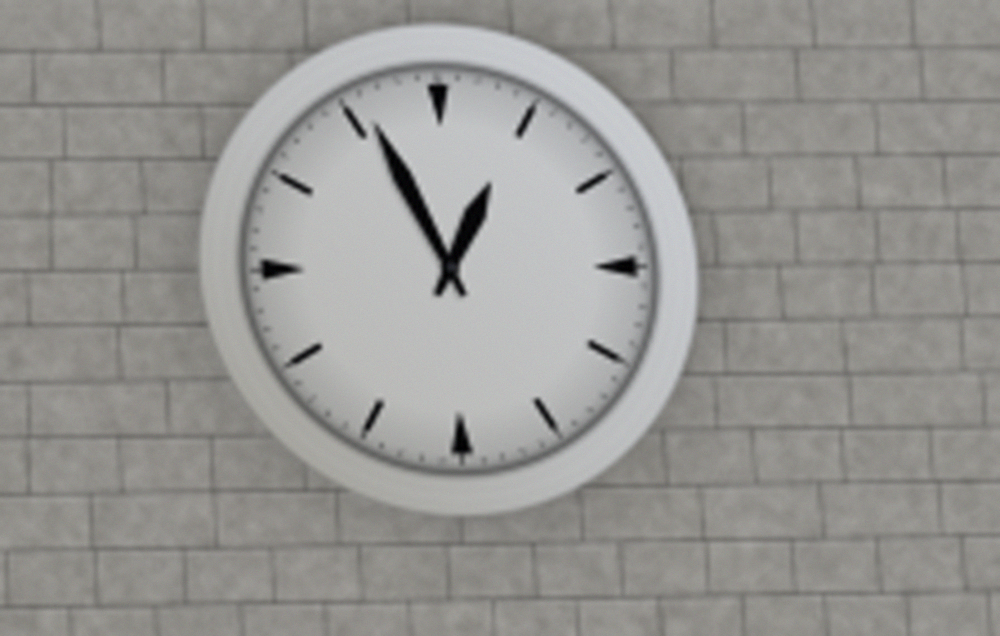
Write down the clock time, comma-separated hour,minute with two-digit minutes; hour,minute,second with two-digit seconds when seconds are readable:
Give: 12,56
